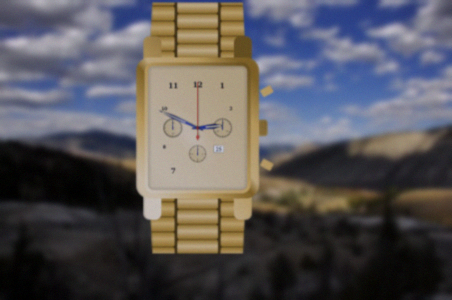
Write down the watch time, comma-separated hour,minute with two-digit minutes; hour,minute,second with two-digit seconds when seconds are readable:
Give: 2,49
